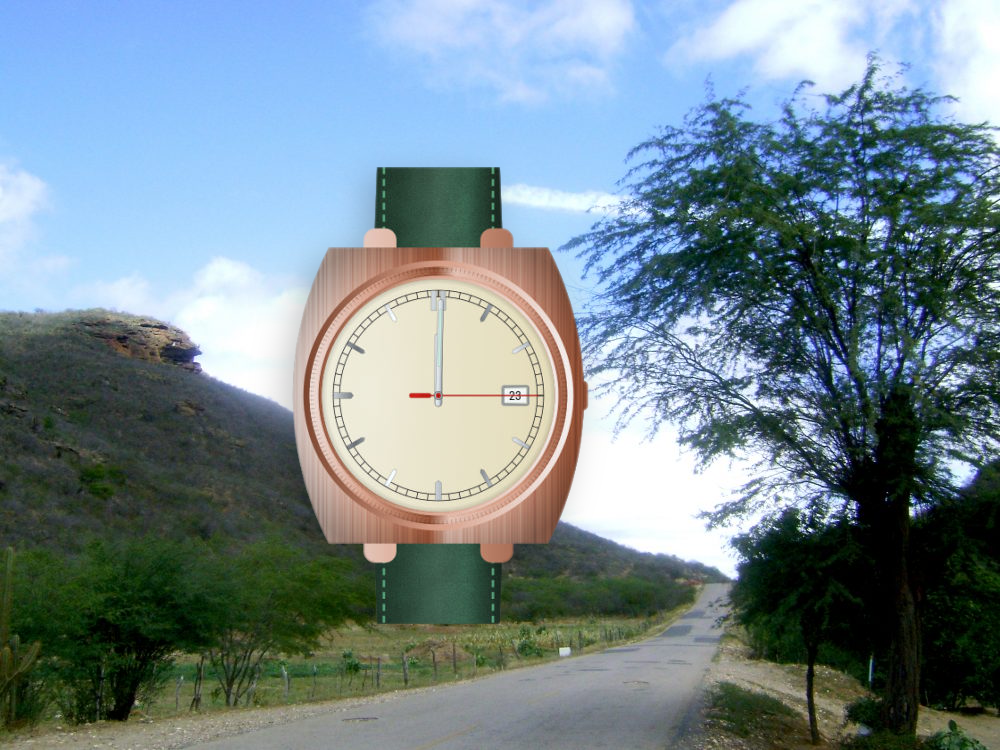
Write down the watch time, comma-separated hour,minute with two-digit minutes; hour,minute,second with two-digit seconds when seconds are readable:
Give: 12,00,15
